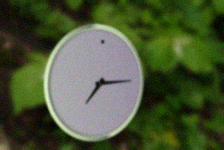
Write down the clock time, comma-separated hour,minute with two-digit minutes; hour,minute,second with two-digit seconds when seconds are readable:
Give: 7,14
